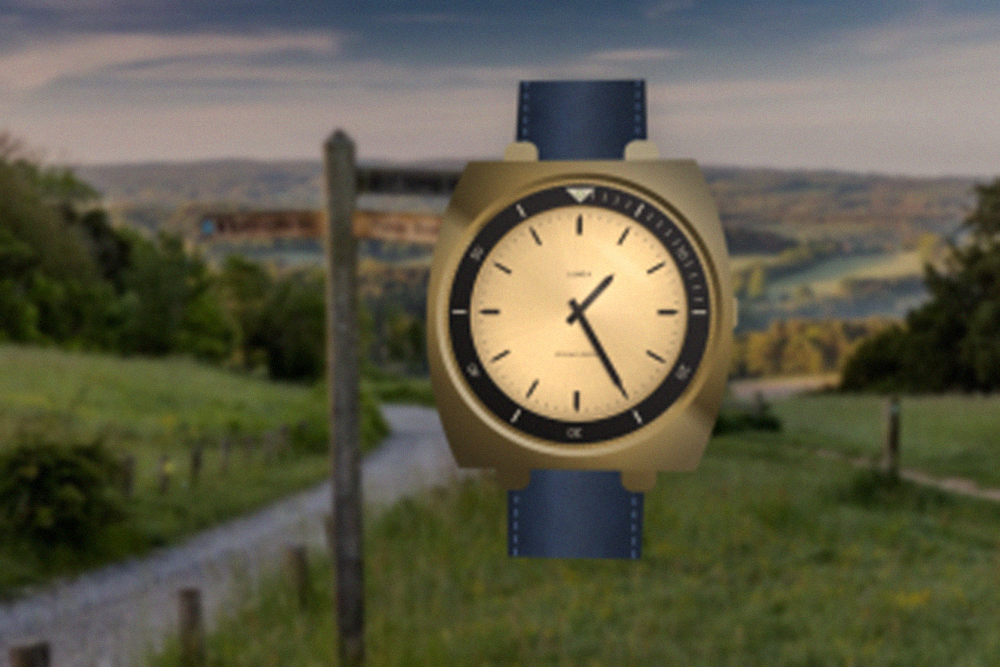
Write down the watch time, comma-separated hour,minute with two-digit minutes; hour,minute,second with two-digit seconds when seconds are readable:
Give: 1,25
